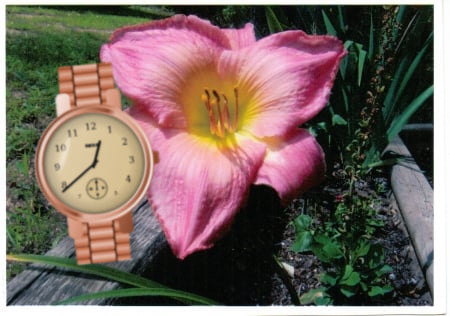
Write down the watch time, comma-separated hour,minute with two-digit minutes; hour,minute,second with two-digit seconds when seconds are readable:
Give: 12,39
